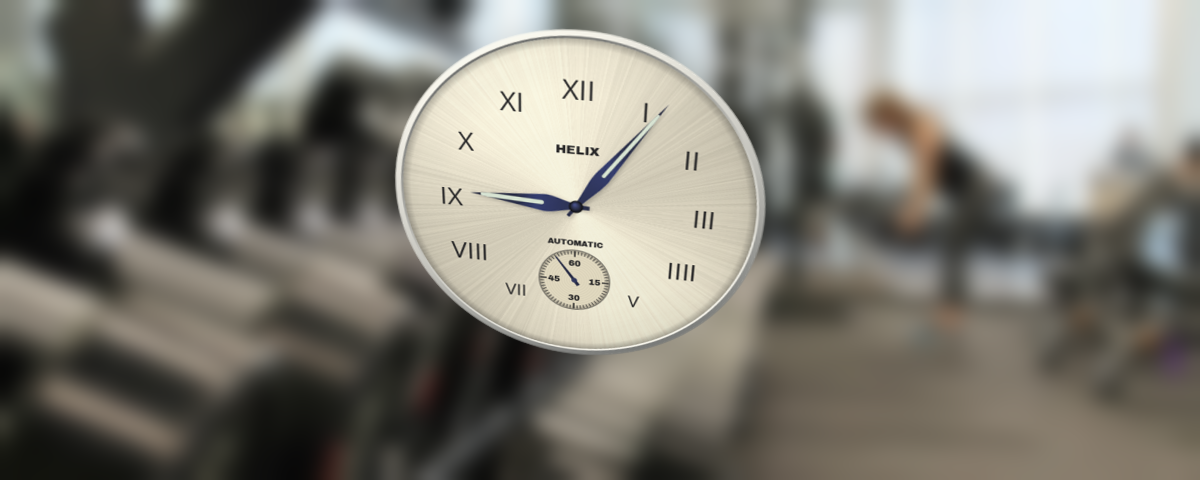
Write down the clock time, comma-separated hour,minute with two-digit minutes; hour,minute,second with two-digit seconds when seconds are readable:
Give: 9,05,54
